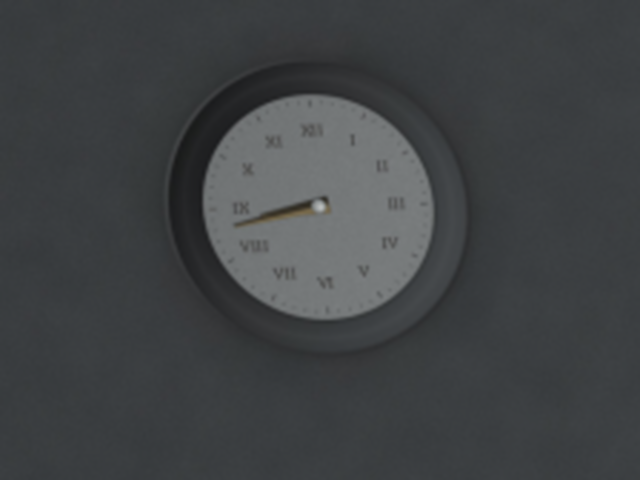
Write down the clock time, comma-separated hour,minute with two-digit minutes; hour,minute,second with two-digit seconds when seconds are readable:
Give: 8,43
